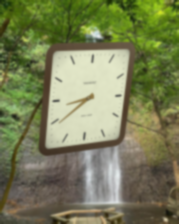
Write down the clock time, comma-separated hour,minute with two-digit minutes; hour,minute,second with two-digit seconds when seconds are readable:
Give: 8,39
